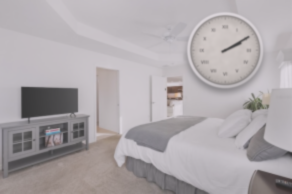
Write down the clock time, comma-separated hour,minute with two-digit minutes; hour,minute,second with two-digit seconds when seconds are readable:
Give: 2,10
